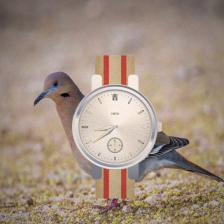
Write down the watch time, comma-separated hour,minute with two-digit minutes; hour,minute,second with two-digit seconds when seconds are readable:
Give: 8,39
